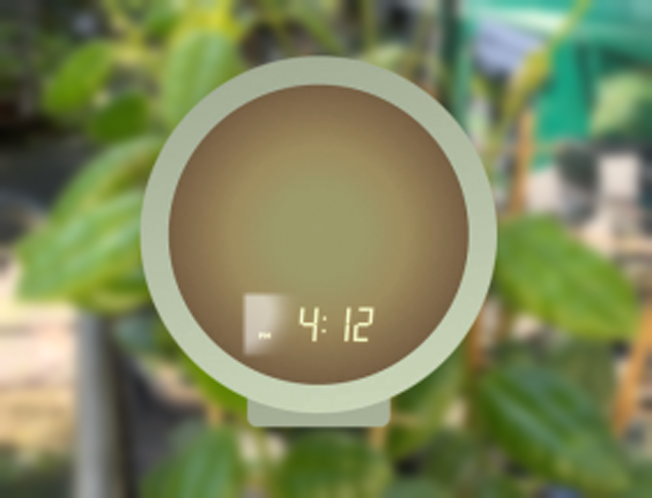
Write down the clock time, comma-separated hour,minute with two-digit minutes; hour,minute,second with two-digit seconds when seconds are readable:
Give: 4,12
